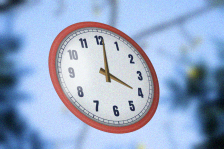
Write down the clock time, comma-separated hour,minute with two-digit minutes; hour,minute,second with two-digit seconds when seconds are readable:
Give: 4,01
